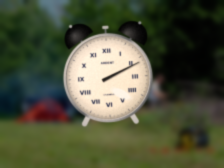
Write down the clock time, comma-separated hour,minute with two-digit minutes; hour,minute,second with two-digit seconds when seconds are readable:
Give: 2,11
